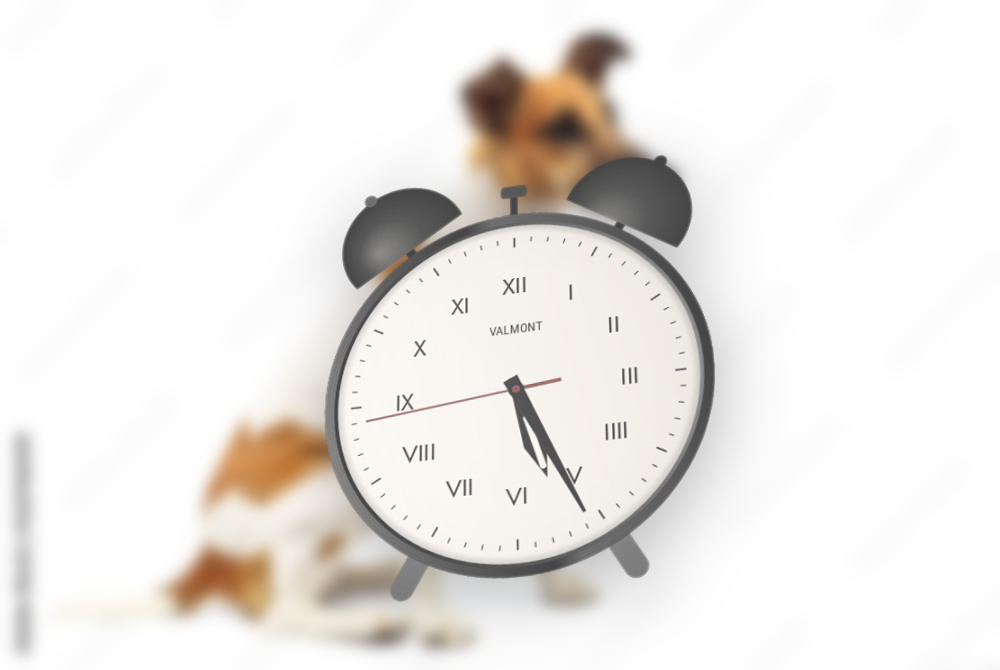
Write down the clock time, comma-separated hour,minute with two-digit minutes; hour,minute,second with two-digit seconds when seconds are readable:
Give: 5,25,44
